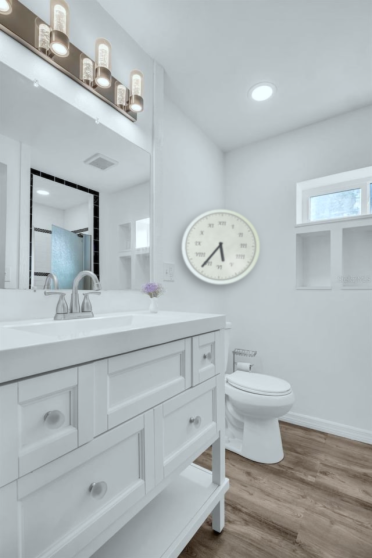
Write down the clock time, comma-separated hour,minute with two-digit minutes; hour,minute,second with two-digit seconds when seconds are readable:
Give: 5,36
